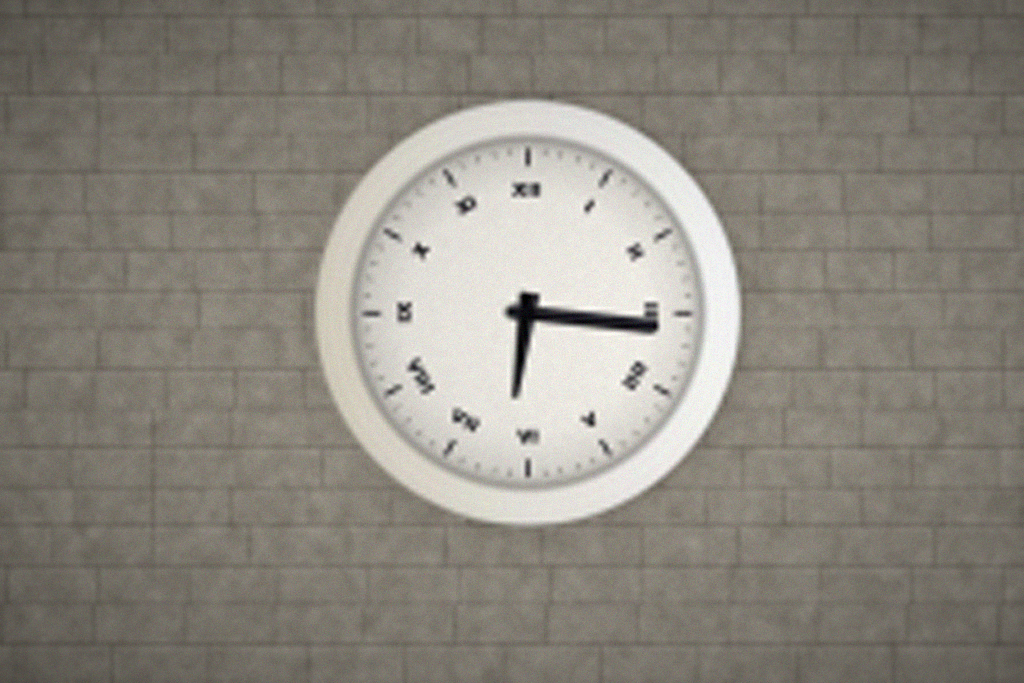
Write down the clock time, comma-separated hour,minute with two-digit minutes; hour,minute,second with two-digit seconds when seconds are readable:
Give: 6,16
